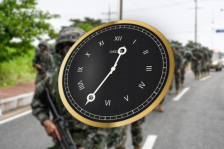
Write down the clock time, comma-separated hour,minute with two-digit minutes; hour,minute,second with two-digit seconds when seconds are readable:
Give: 12,35
